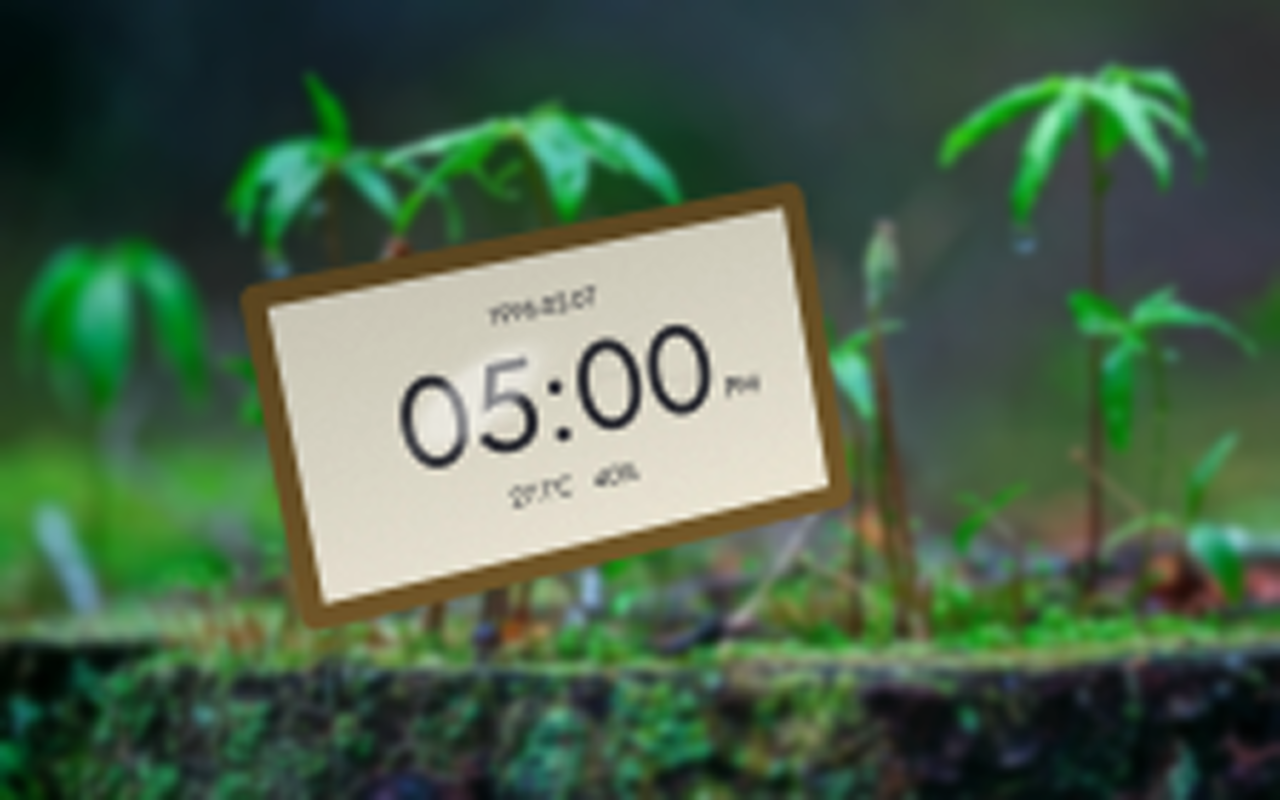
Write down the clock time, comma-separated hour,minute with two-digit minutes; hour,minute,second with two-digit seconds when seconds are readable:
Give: 5,00
